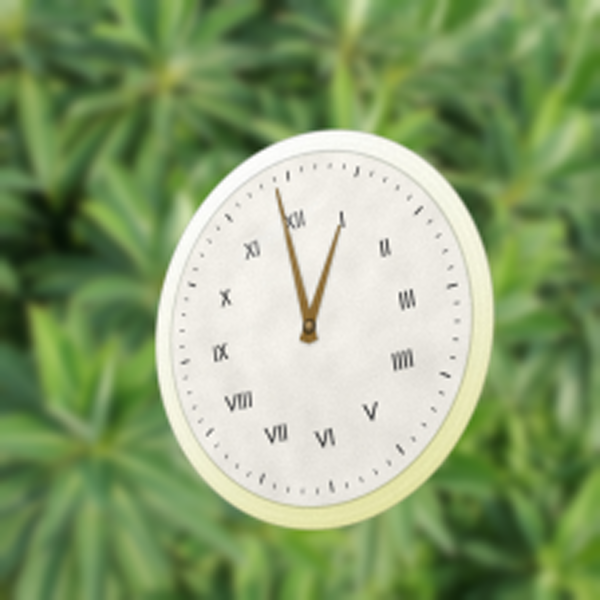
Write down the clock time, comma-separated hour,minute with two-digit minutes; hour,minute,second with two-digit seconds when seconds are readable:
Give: 12,59
